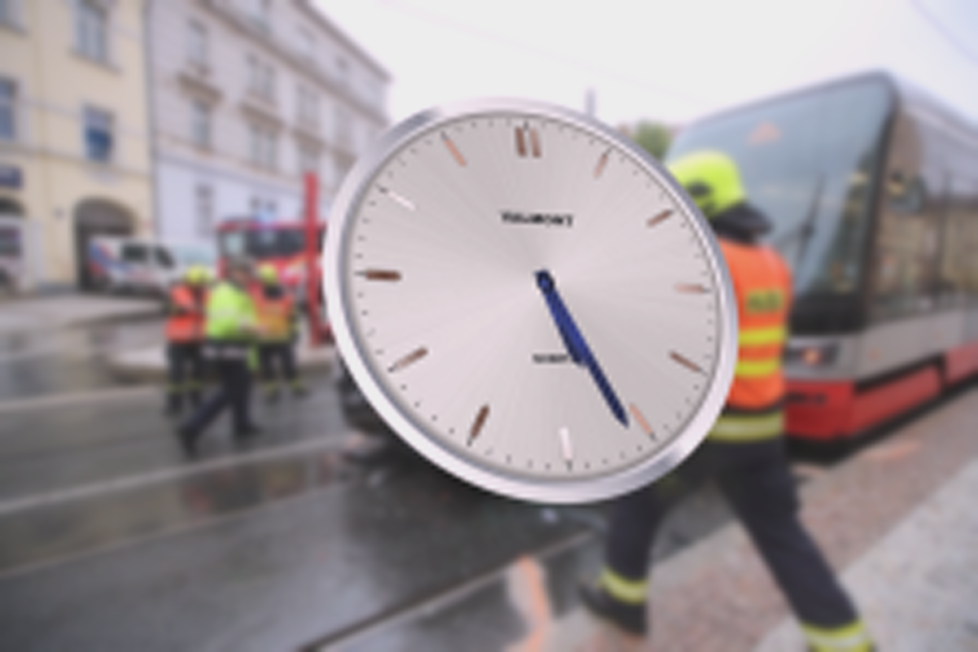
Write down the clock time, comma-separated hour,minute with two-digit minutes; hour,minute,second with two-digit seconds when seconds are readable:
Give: 5,26
